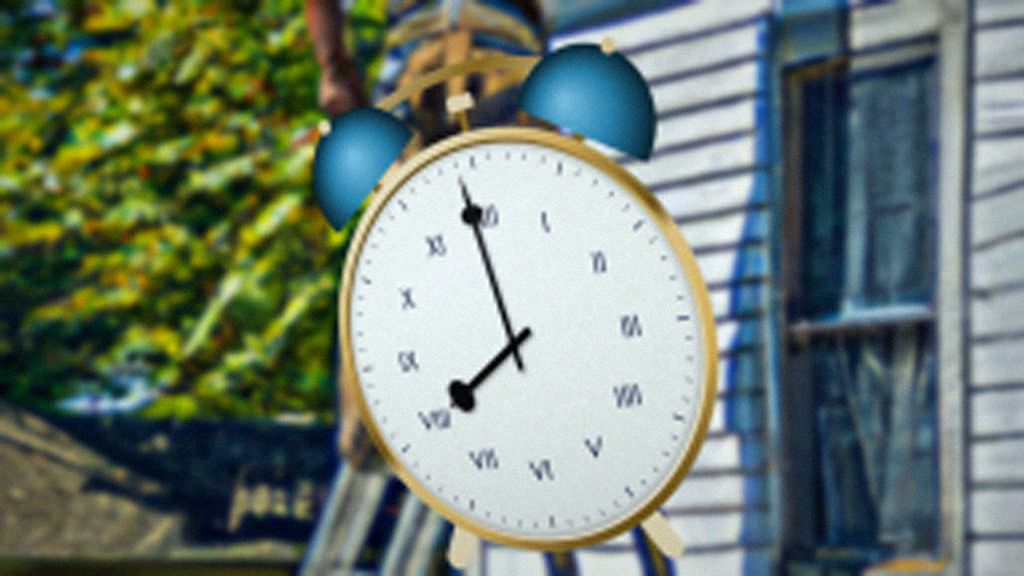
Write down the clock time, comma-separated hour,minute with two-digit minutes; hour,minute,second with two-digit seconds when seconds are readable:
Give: 7,59
